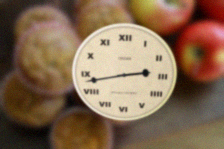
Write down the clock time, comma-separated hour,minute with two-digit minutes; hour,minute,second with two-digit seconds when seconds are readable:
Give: 2,43
